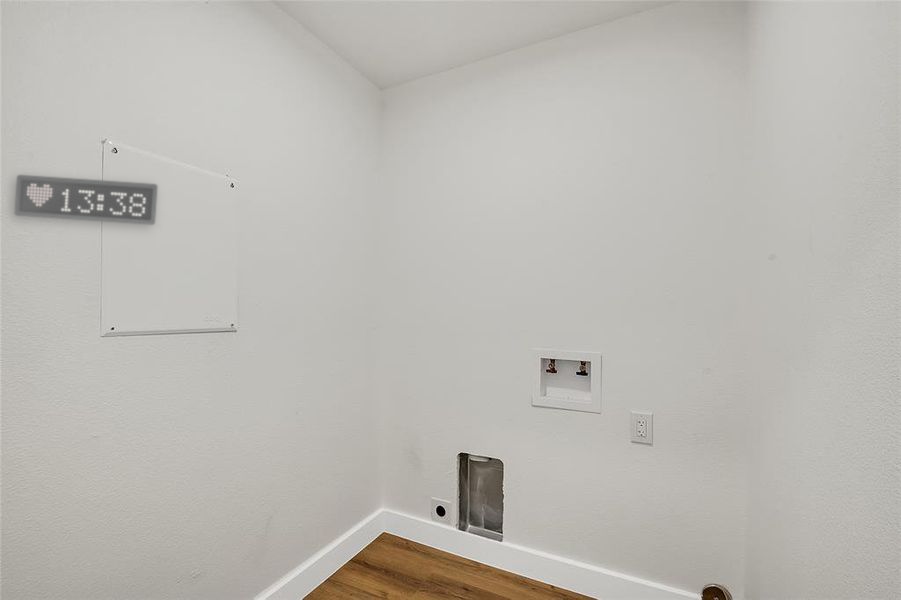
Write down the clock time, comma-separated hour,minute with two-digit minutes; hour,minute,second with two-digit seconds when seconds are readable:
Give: 13,38
